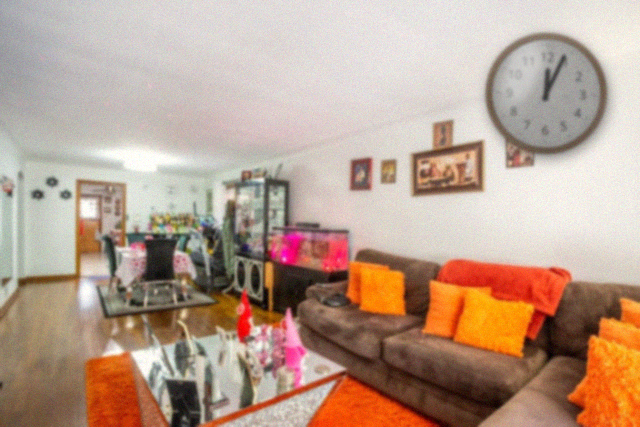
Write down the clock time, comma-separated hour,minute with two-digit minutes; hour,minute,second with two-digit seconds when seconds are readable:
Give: 12,04
